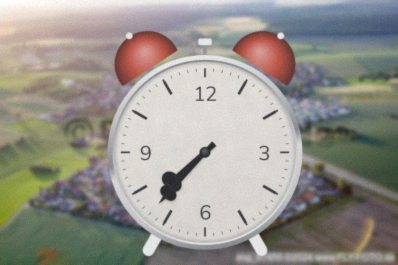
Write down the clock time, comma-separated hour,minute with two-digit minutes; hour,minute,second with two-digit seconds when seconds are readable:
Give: 7,37
